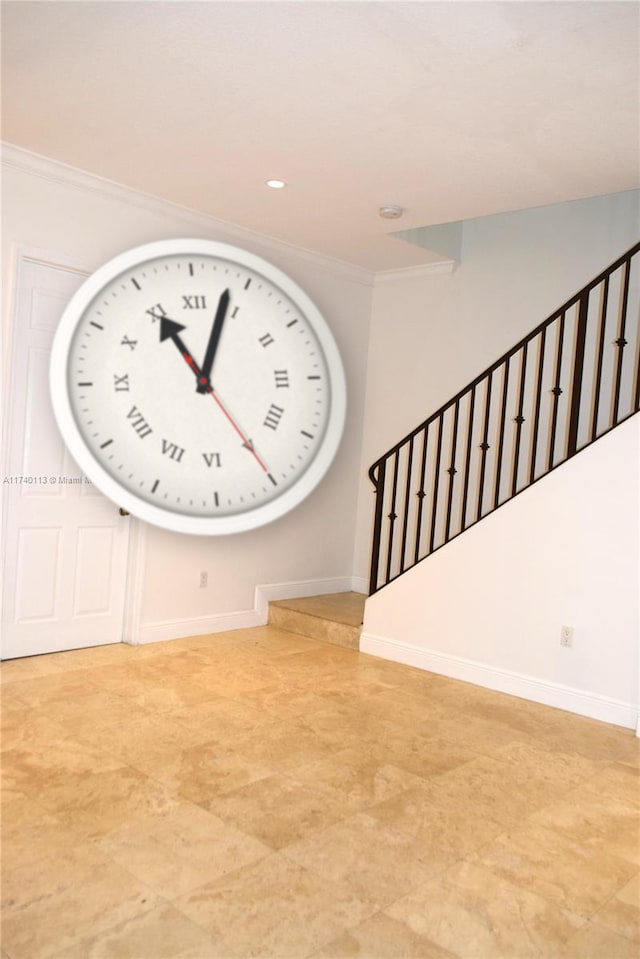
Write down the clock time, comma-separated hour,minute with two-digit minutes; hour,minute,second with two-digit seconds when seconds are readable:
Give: 11,03,25
